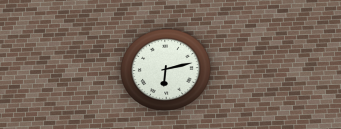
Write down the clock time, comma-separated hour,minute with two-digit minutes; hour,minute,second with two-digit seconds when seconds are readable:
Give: 6,13
